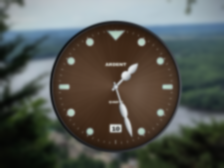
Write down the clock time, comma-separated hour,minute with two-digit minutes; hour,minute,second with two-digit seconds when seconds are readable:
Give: 1,27
